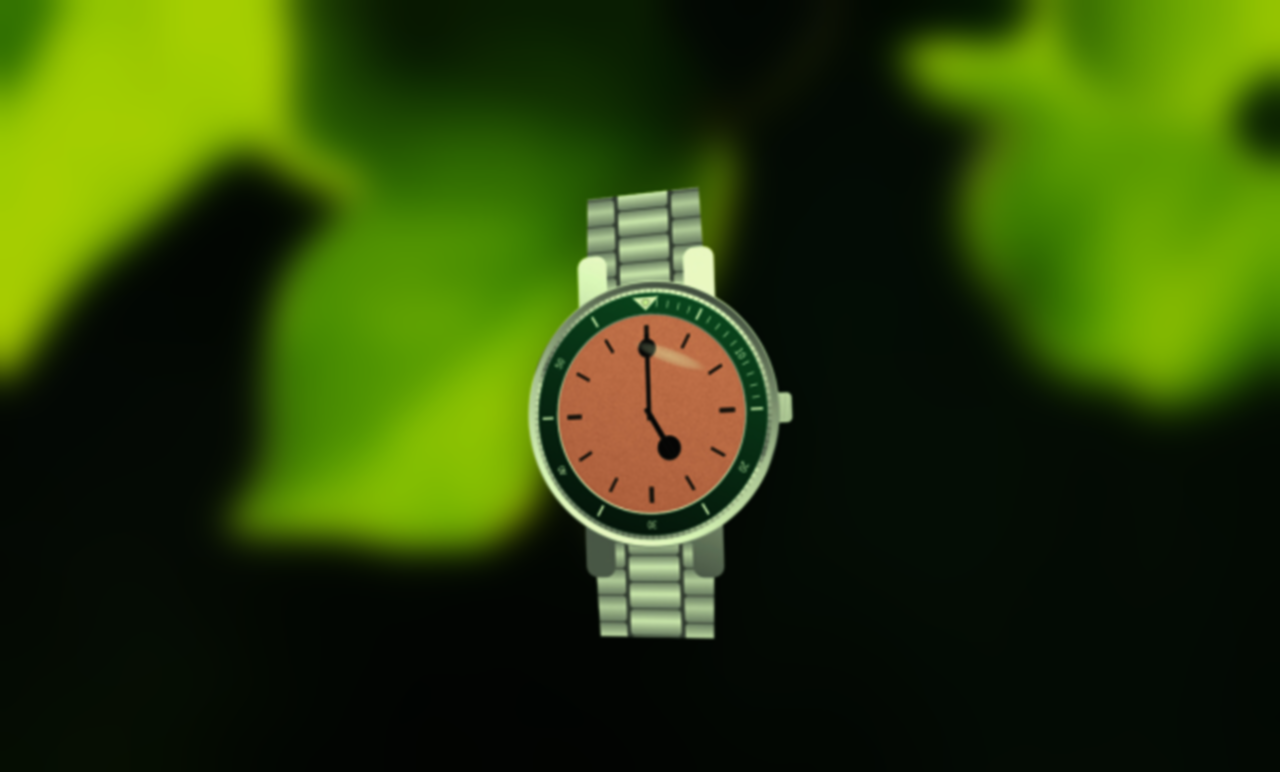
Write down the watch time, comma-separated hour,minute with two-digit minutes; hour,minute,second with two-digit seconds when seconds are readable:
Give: 5,00
